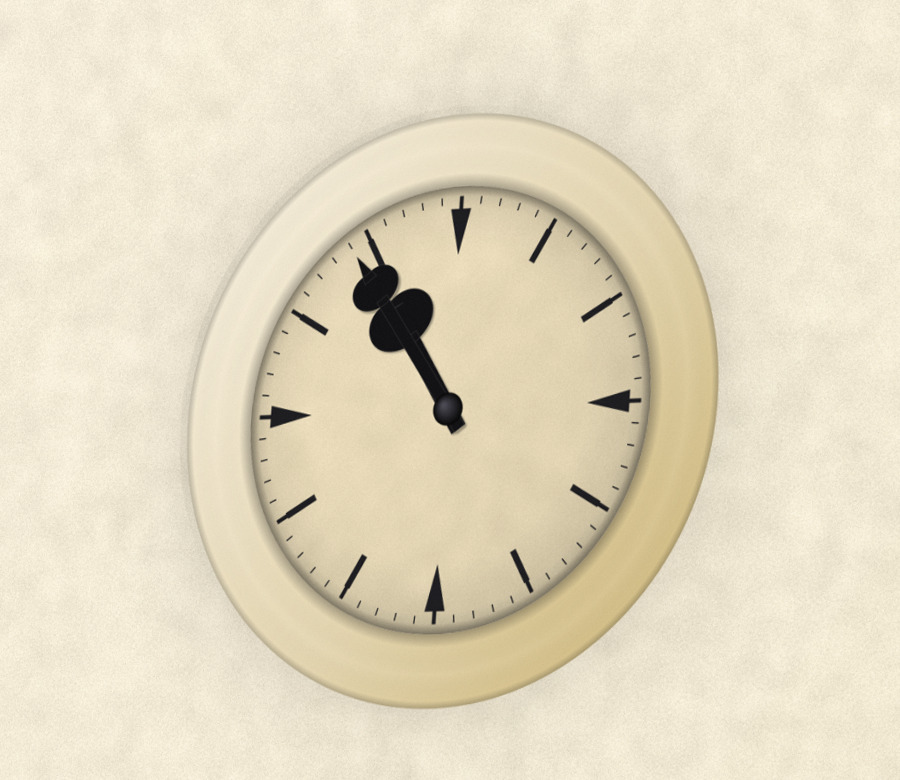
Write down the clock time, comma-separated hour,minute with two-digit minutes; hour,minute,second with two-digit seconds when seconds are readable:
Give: 10,54
